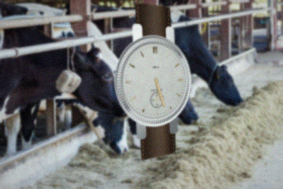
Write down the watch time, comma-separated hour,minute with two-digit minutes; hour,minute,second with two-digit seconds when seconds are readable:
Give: 5,27
